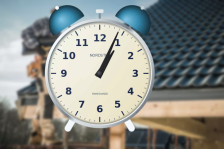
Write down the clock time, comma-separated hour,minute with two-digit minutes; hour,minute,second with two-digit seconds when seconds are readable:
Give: 1,04
